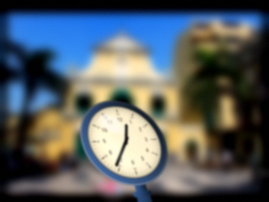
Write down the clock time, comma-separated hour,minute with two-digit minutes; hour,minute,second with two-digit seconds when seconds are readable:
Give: 12,36
